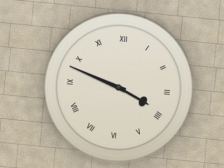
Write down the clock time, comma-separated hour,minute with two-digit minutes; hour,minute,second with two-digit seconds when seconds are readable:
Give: 3,48
